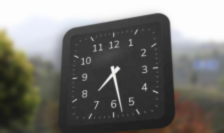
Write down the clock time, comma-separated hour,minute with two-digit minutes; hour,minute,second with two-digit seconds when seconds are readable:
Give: 7,28
